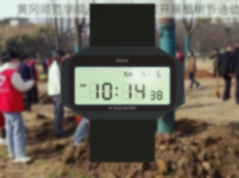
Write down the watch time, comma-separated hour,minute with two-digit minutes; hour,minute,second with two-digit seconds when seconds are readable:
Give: 10,14
